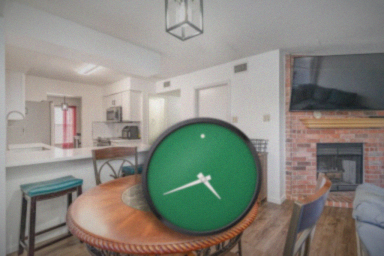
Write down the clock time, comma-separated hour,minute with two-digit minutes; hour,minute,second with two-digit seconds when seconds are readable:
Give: 4,42
